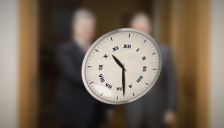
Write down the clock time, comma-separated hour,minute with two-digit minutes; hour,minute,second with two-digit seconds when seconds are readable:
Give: 10,28
